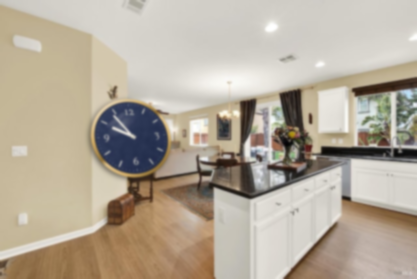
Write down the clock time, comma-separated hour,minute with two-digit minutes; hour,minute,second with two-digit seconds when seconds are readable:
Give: 9,54
